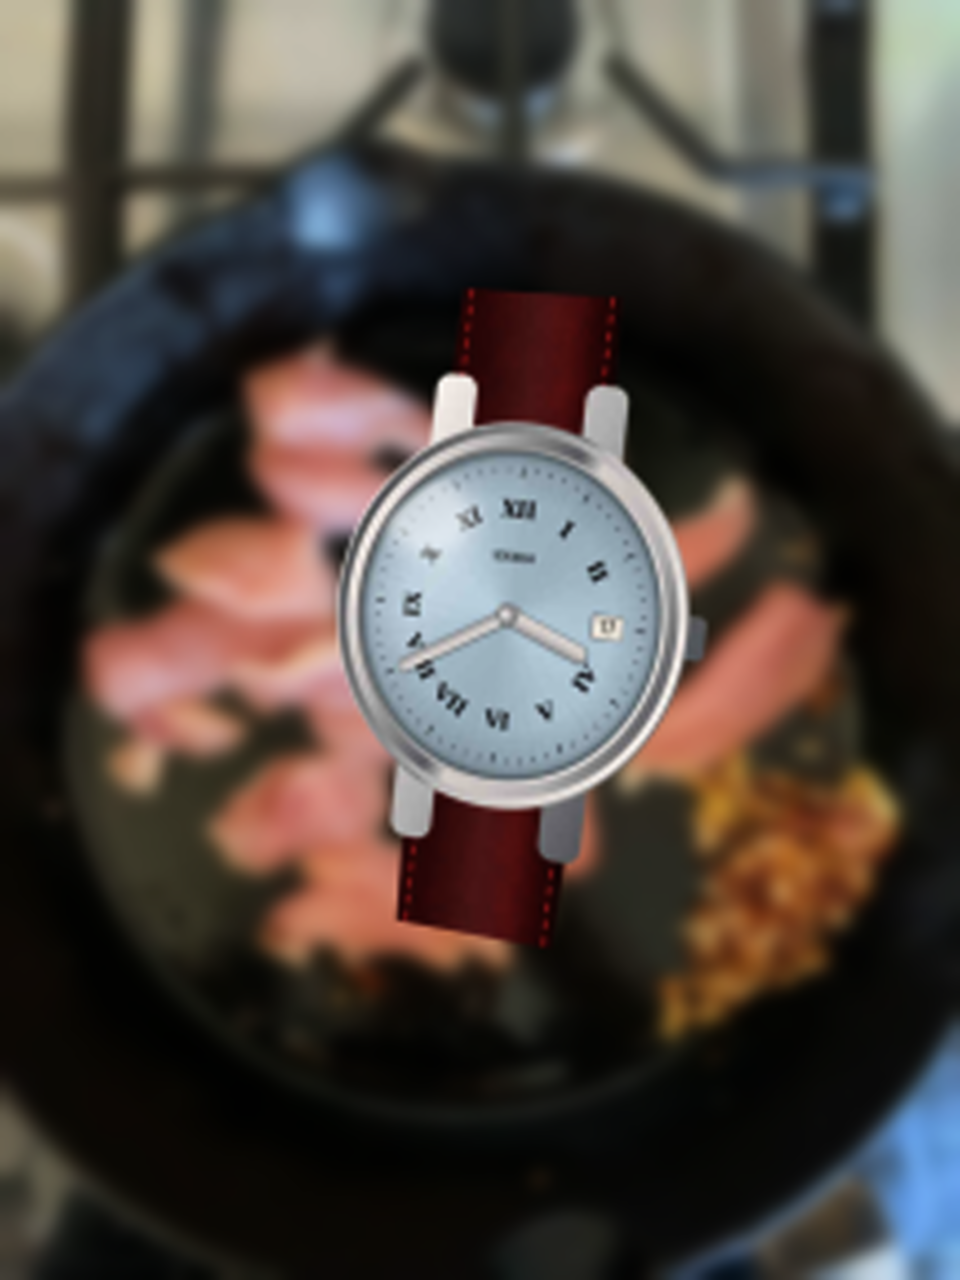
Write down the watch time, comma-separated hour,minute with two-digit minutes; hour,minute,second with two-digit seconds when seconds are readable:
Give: 3,40
